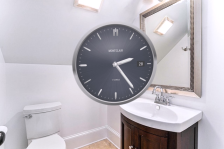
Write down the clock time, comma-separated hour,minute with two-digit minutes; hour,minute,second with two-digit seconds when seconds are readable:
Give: 2,24
